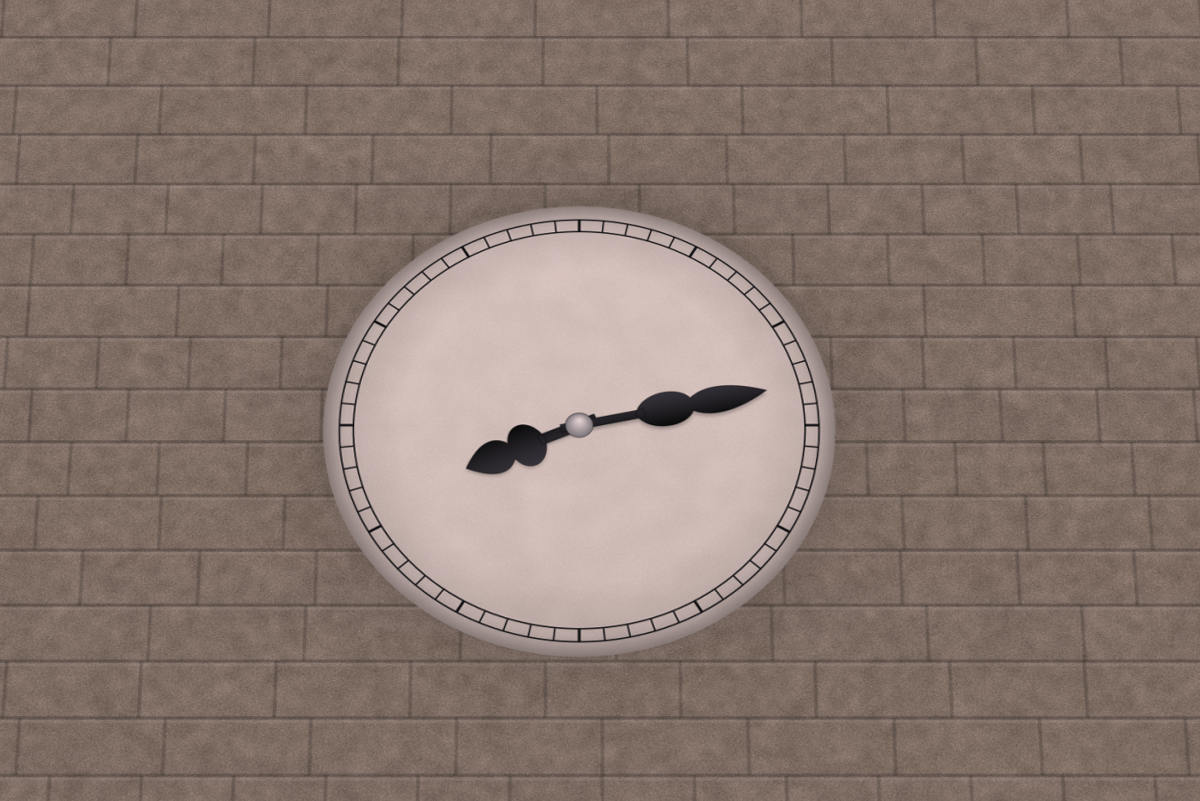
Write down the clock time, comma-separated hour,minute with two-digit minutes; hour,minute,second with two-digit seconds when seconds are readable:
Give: 8,13
